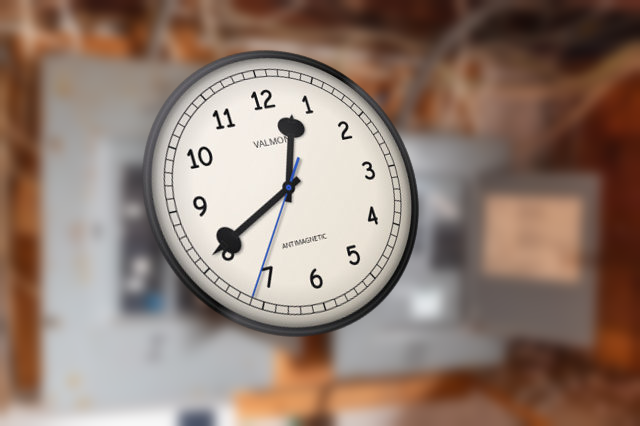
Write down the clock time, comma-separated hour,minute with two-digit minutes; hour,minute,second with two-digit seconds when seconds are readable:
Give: 12,40,36
